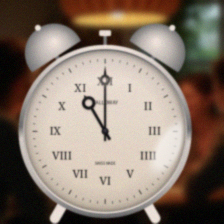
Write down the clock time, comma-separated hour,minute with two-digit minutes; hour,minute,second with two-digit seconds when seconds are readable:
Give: 11,00
